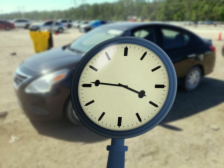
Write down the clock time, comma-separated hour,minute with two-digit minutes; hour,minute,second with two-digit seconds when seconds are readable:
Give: 3,46
